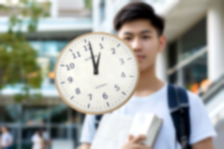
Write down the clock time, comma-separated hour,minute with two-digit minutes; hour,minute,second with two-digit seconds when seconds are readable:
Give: 1,01
